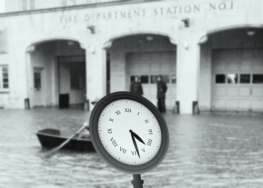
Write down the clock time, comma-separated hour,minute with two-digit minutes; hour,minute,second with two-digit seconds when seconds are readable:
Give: 4,28
